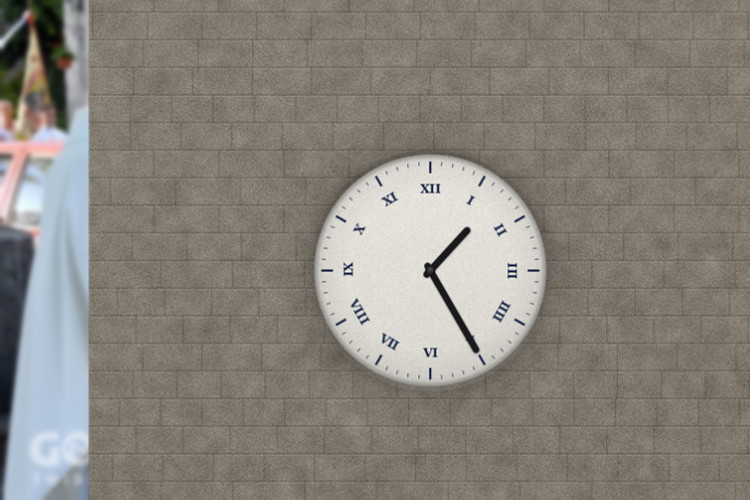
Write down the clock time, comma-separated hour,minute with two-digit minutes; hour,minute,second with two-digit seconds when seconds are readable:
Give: 1,25
